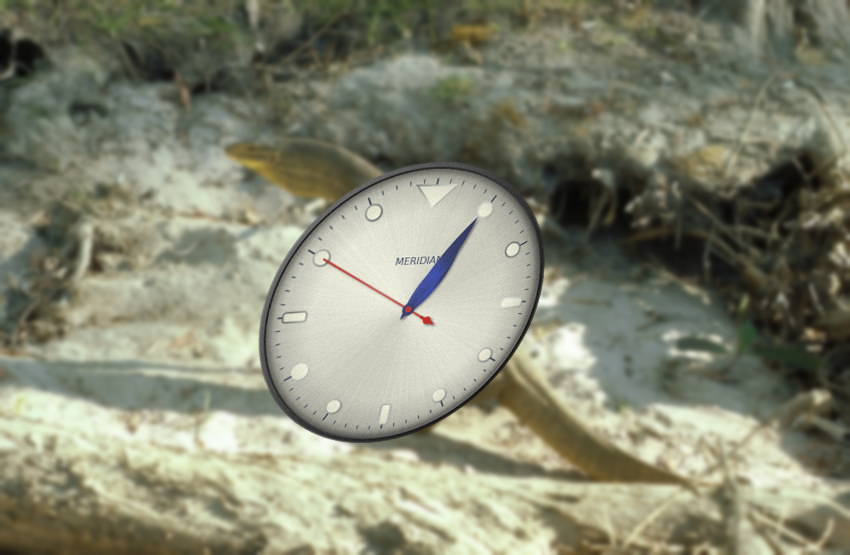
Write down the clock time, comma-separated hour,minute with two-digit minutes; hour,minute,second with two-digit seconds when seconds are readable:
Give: 1,04,50
